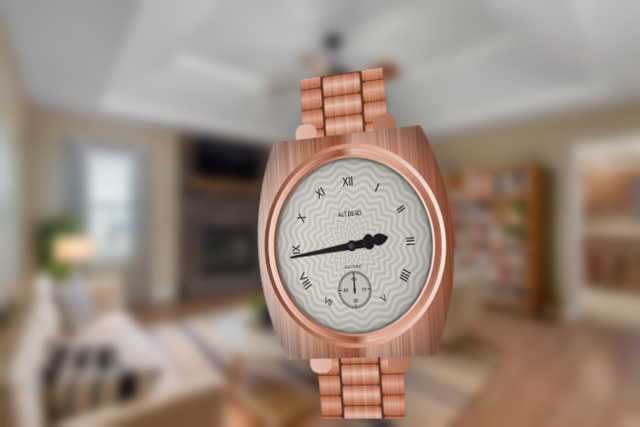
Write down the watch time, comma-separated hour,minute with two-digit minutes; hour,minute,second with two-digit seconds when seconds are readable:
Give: 2,44
